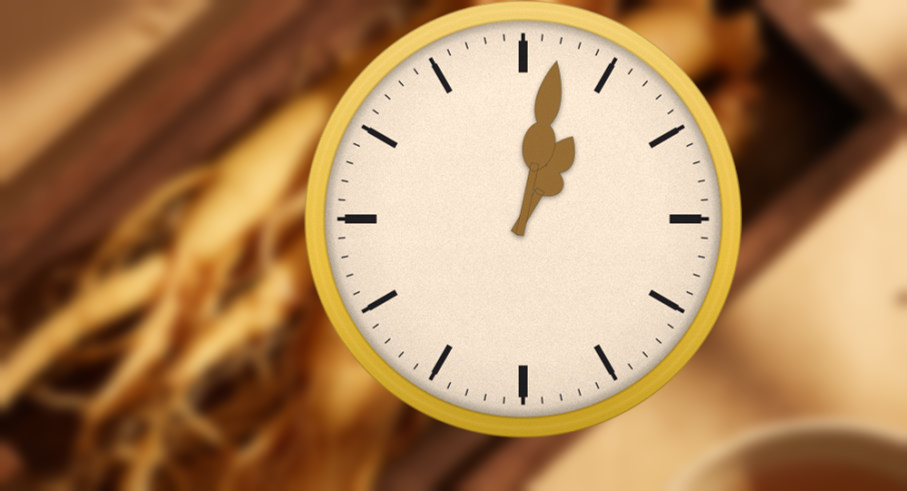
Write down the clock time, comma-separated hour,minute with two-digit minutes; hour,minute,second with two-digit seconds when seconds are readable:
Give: 1,02
